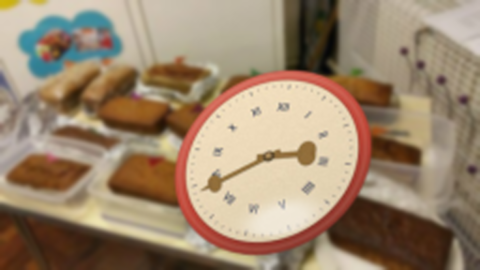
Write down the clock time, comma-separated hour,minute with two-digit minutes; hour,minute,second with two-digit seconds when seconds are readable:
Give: 2,39
